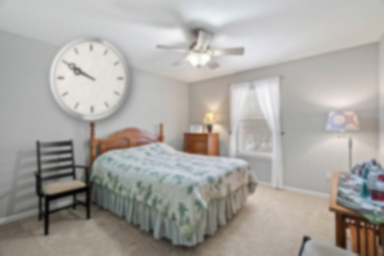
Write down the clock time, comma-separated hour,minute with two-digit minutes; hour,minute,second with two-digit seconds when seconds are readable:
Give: 9,50
